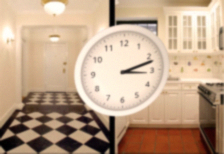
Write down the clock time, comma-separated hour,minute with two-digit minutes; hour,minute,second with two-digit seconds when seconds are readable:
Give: 3,12
